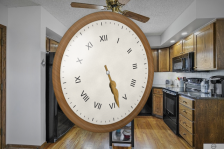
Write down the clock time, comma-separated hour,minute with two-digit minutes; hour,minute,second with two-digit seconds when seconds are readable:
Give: 5,28
